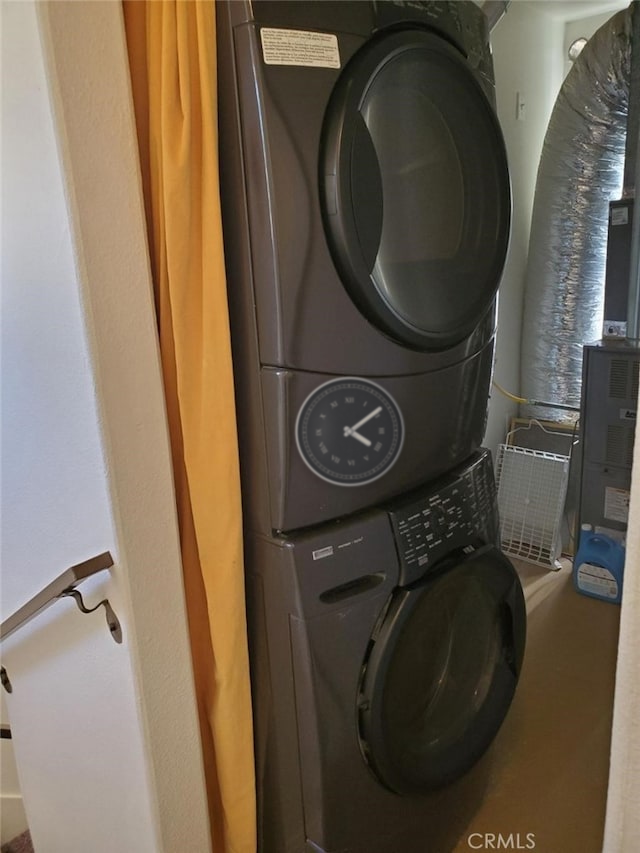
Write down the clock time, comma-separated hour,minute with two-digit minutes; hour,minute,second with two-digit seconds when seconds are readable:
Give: 4,09
